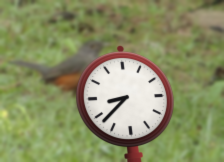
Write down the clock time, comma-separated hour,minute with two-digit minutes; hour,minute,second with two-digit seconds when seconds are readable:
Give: 8,38
